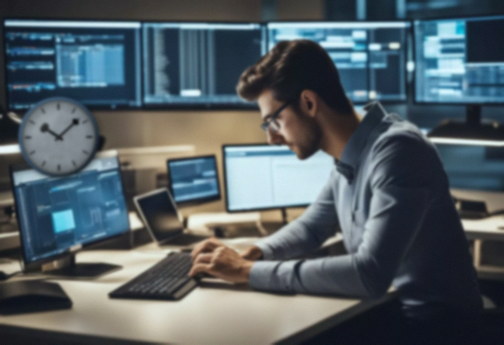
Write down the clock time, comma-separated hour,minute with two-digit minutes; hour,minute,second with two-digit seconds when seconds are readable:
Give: 10,08
